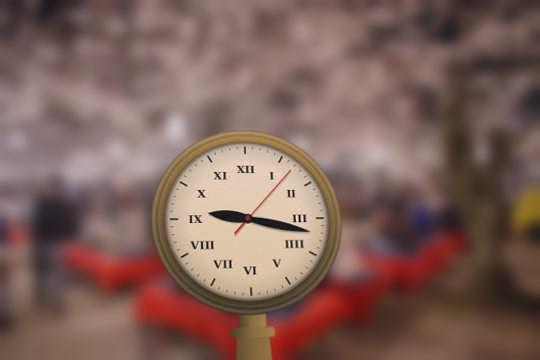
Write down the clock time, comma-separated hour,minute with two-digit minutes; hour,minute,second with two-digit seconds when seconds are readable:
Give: 9,17,07
